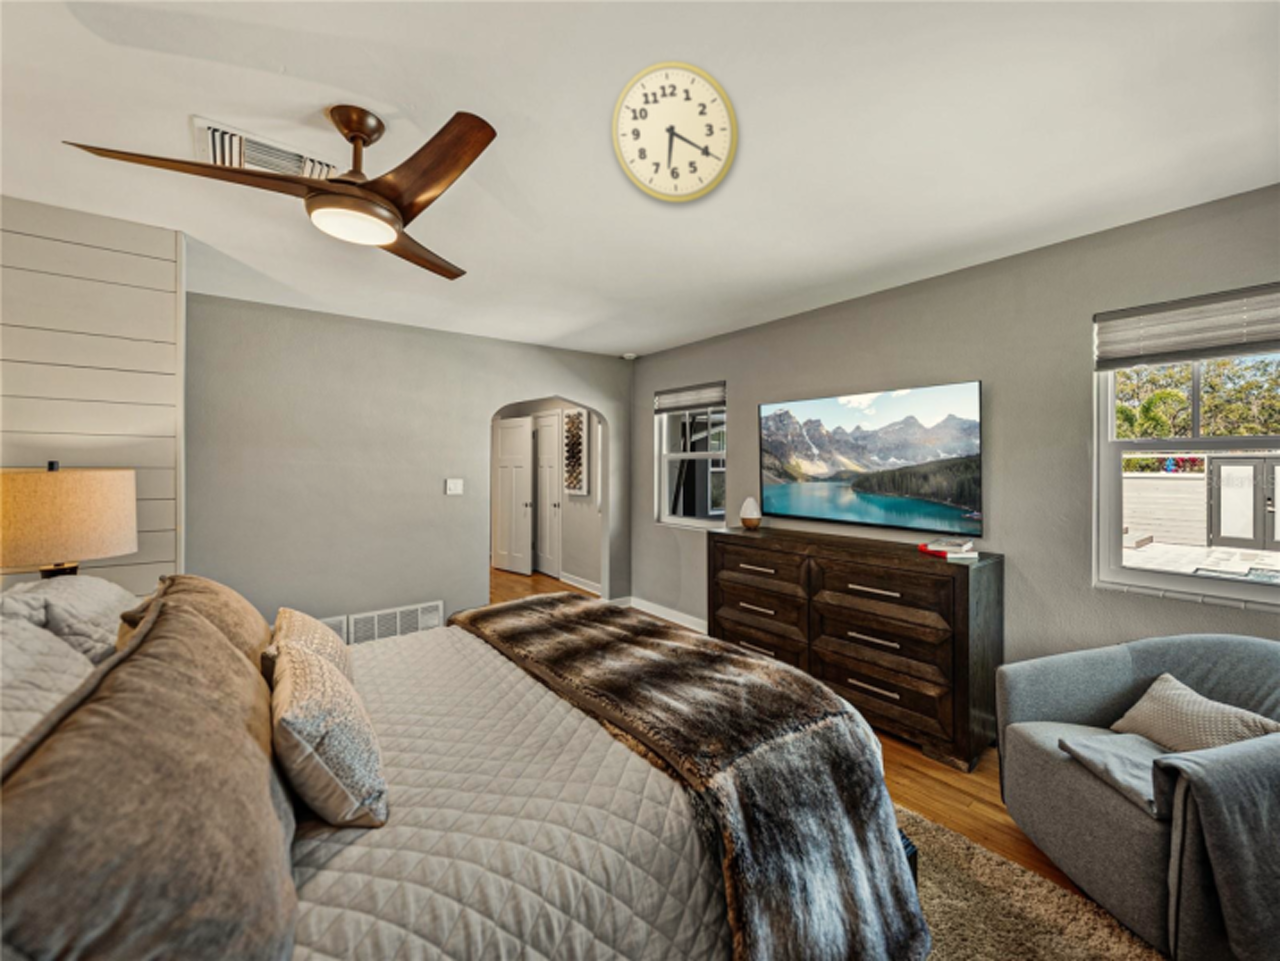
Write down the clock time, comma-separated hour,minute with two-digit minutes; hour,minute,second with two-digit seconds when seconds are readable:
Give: 6,20
